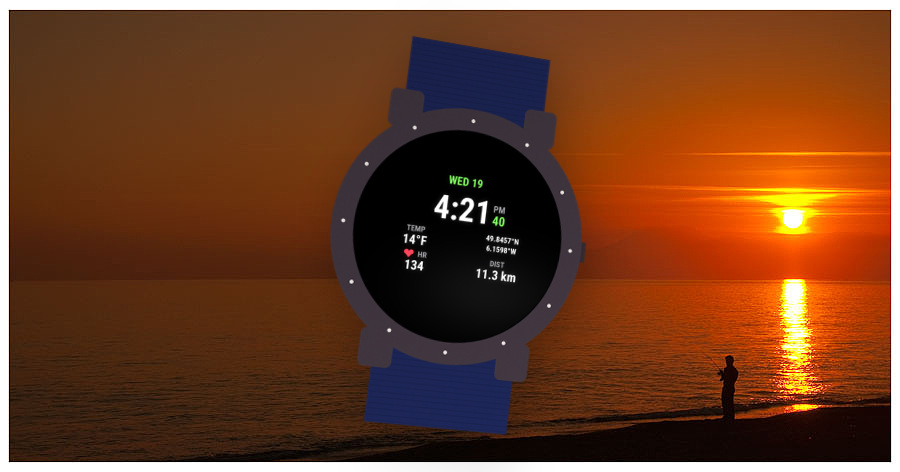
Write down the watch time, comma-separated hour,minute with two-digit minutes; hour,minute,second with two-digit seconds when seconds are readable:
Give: 4,21,40
